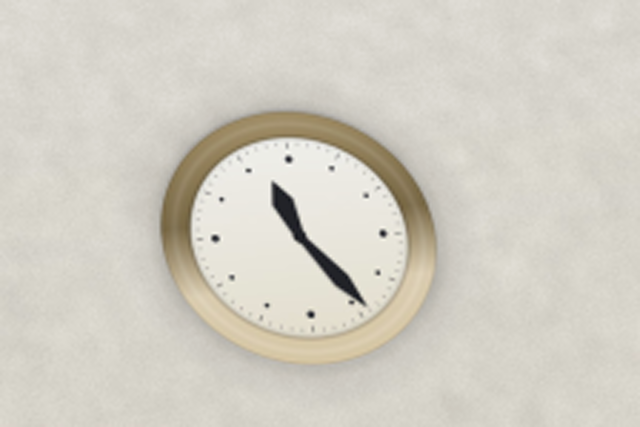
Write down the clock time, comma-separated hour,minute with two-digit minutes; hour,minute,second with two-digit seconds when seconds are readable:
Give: 11,24
